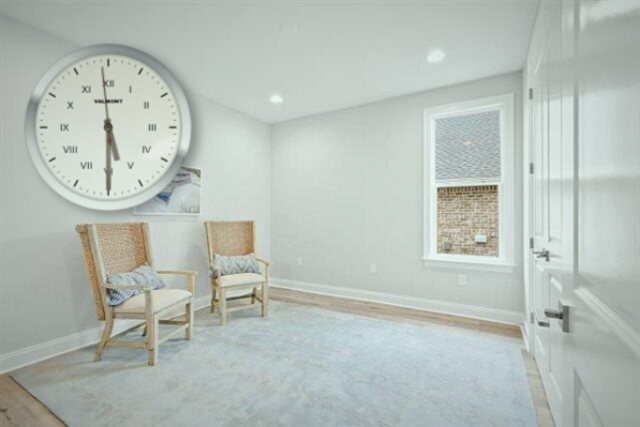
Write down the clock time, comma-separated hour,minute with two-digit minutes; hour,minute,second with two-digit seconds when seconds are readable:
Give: 5,29,59
